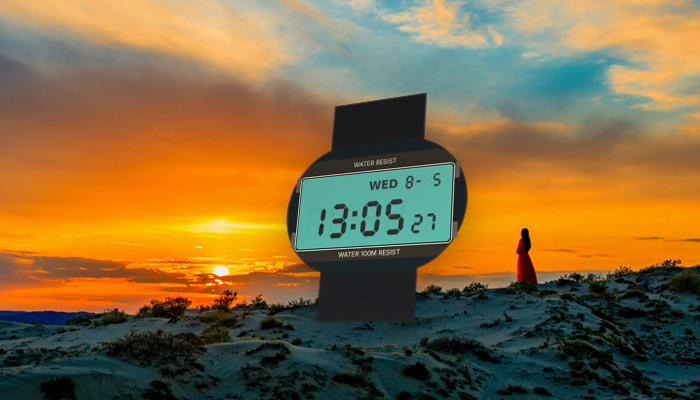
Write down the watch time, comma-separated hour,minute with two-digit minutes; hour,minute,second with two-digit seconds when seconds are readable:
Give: 13,05,27
